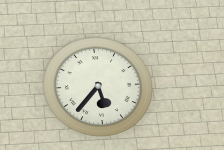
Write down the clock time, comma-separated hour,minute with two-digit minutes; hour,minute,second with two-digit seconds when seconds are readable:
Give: 5,37
